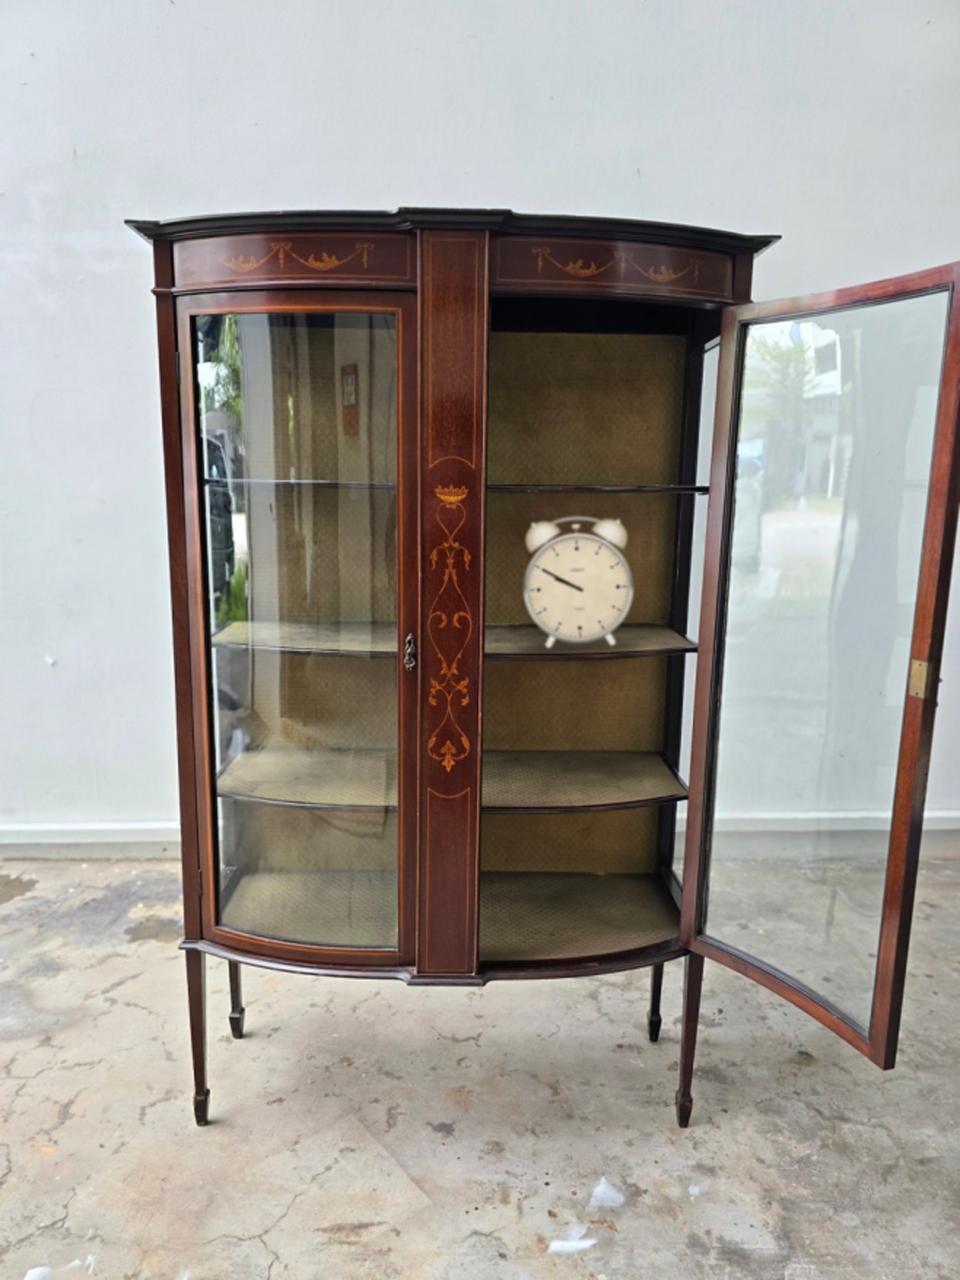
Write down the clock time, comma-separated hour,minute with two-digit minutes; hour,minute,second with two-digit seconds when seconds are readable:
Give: 9,50
